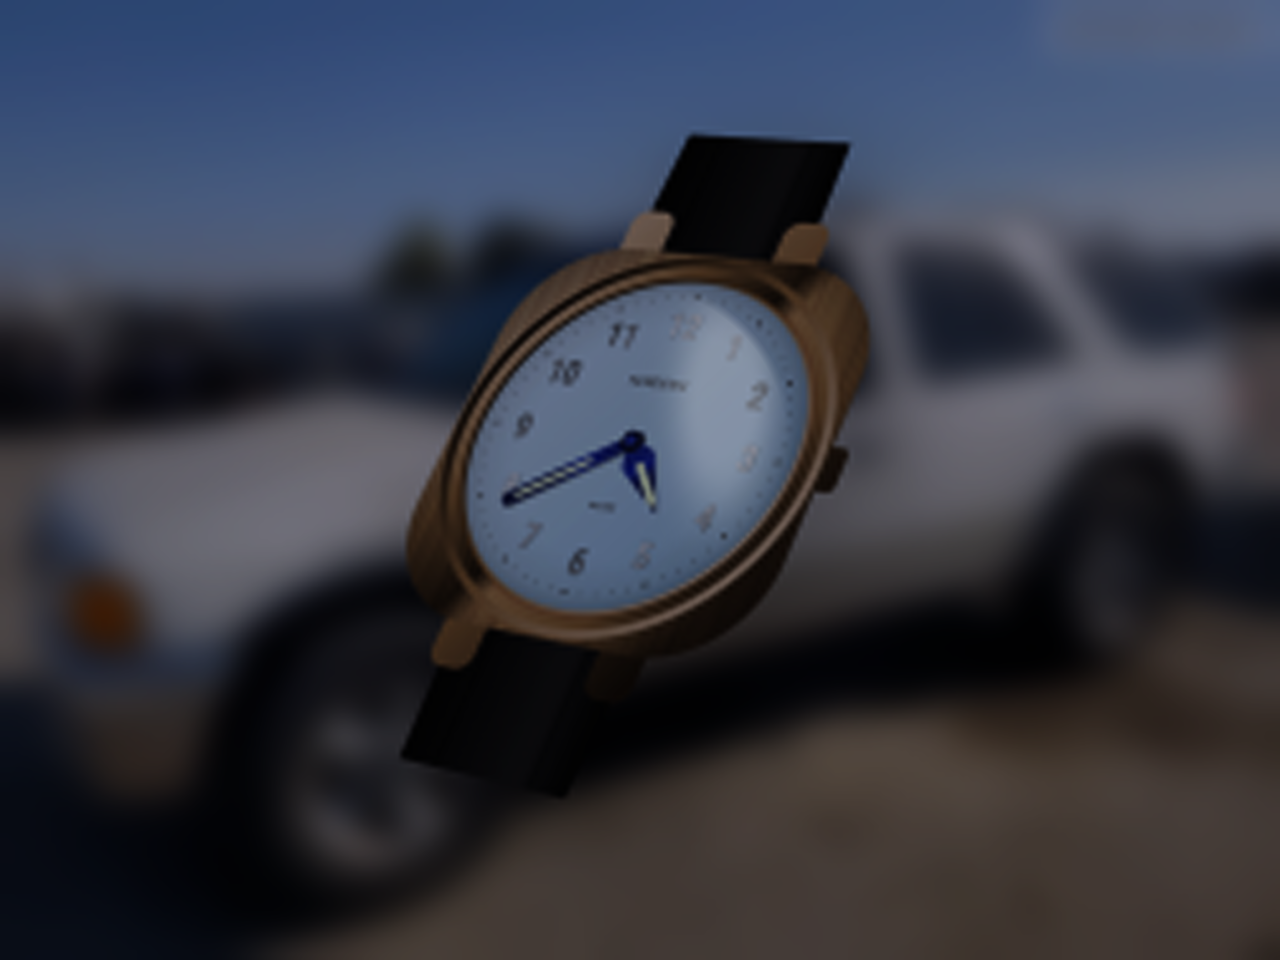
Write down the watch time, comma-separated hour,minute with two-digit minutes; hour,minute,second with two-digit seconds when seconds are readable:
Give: 4,39
